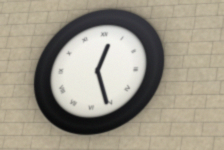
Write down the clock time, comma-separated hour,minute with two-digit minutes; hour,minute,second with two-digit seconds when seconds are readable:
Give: 12,26
